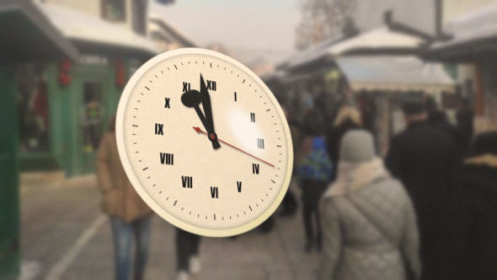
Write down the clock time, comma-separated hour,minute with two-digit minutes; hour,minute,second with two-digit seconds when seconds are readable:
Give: 10,58,18
